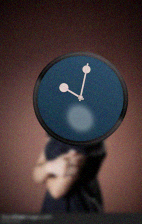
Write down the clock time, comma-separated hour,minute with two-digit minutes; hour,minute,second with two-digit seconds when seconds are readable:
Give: 10,02
